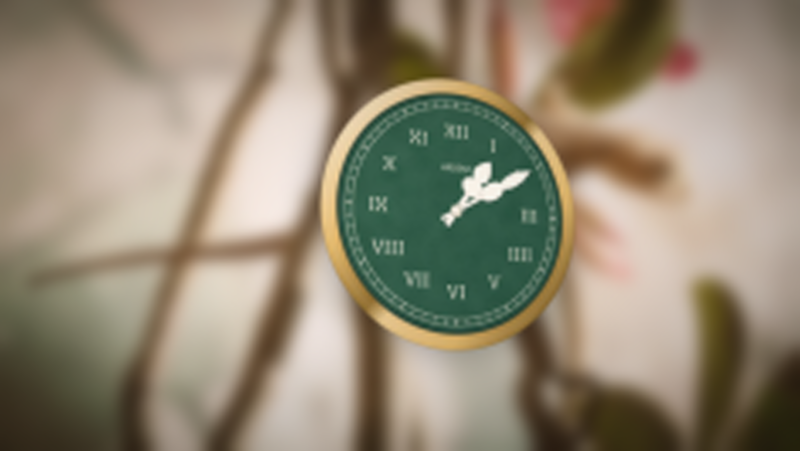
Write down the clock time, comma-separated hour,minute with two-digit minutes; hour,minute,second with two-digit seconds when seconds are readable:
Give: 1,10
